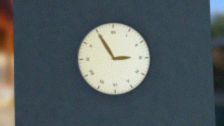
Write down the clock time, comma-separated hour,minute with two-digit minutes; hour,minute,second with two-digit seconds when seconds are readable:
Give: 2,55
